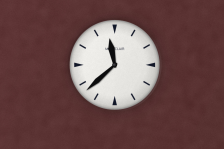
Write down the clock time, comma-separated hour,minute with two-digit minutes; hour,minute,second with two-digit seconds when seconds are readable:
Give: 11,38
